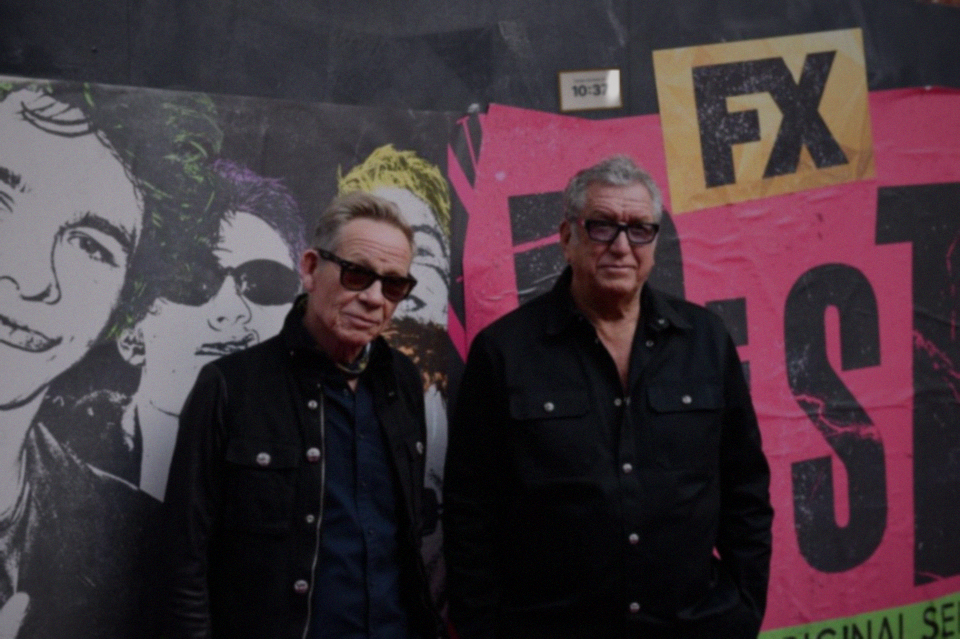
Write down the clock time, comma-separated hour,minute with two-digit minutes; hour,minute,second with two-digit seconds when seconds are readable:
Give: 10,37
